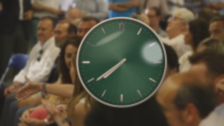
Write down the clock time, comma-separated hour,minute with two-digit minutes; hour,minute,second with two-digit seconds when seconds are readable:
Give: 7,39
